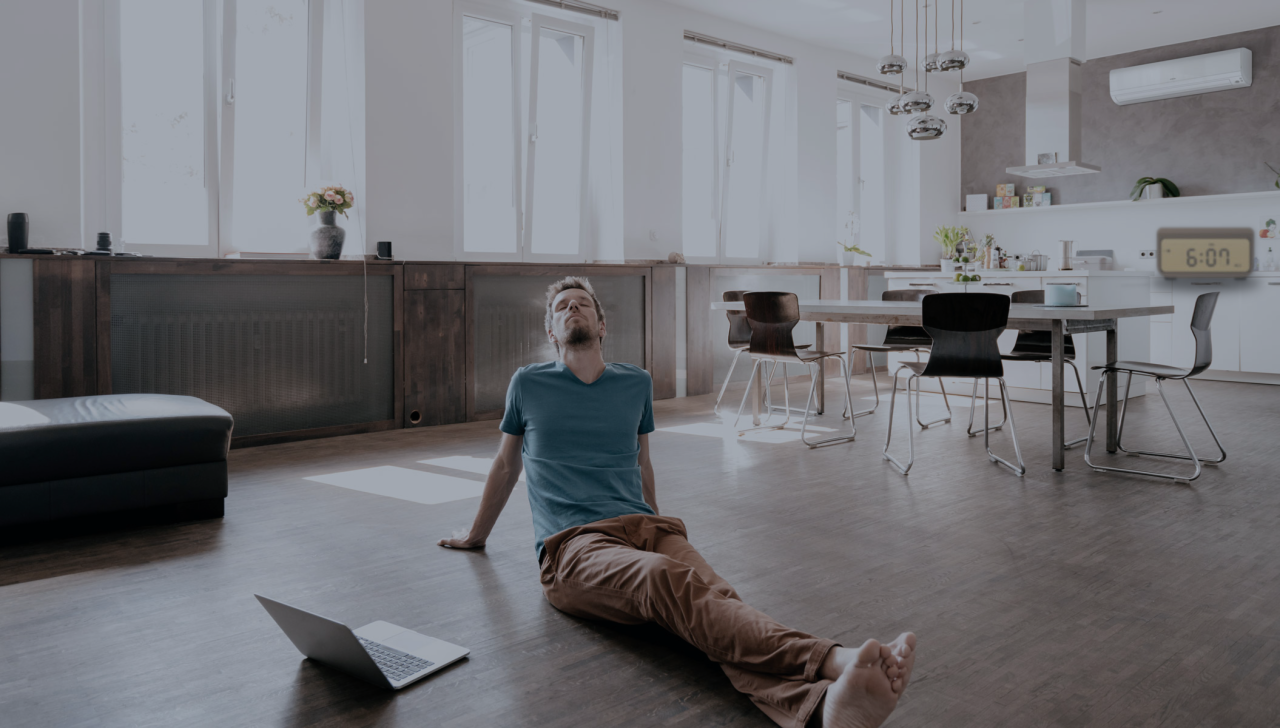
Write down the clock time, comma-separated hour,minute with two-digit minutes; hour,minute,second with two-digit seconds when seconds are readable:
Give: 6,07
